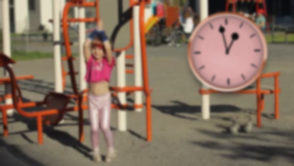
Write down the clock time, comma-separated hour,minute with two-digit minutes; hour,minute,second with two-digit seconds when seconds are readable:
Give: 12,58
